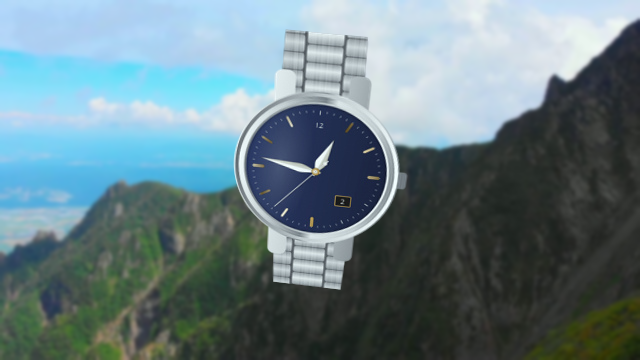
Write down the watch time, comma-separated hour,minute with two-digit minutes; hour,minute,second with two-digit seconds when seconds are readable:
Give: 12,46,37
